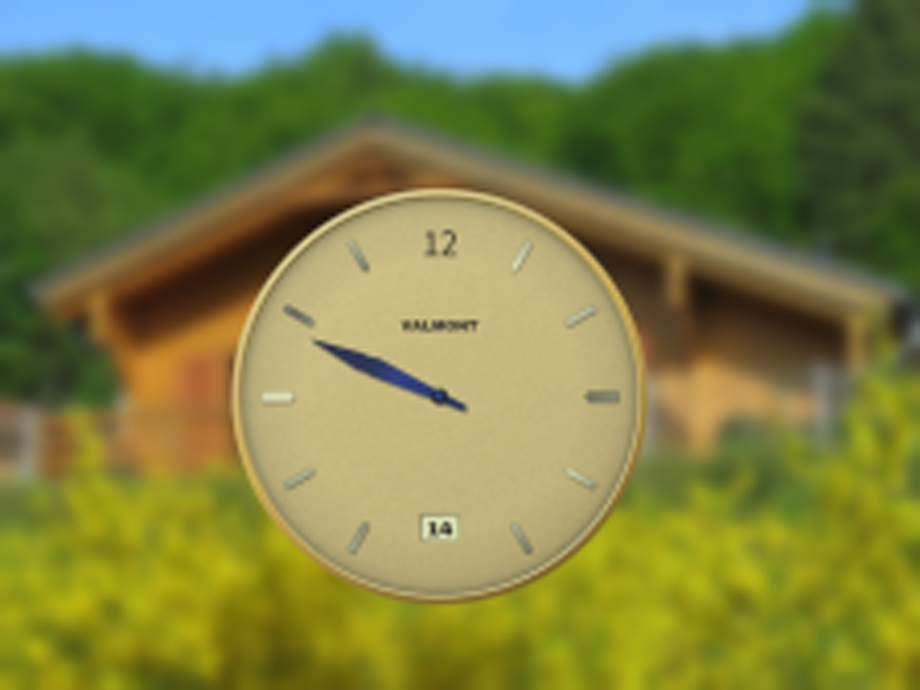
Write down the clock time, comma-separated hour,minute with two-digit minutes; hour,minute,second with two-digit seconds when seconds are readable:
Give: 9,49
